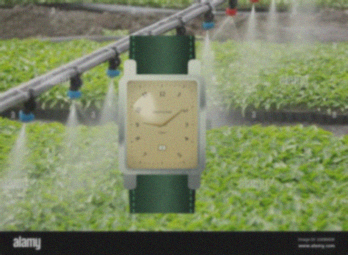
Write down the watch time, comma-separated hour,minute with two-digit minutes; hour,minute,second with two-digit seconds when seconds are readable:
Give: 9,09
